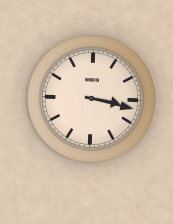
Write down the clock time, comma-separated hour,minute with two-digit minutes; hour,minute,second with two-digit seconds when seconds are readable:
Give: 3,17
